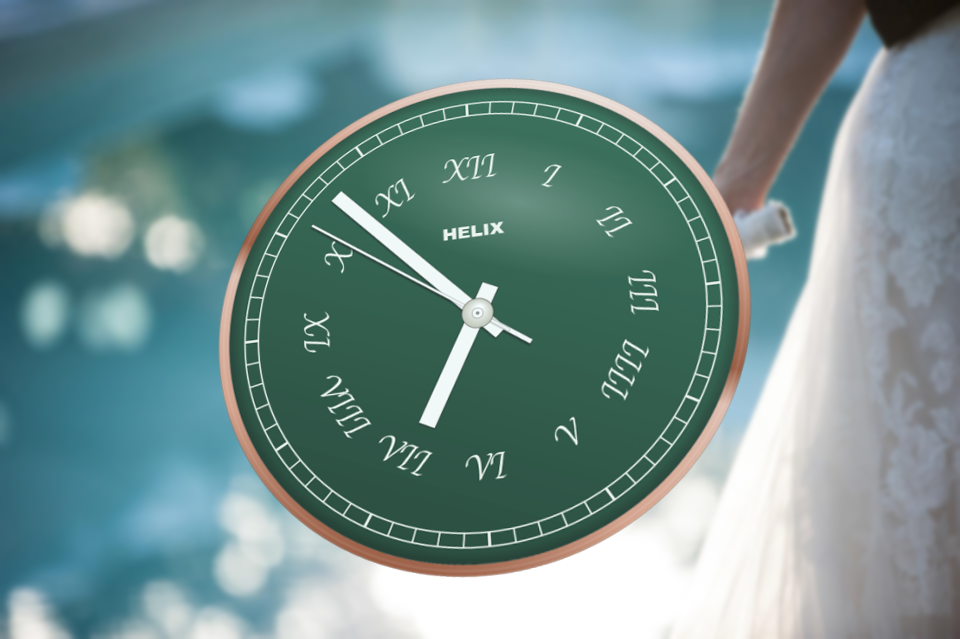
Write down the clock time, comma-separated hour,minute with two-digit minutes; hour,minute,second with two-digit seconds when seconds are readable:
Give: 6,52,51
